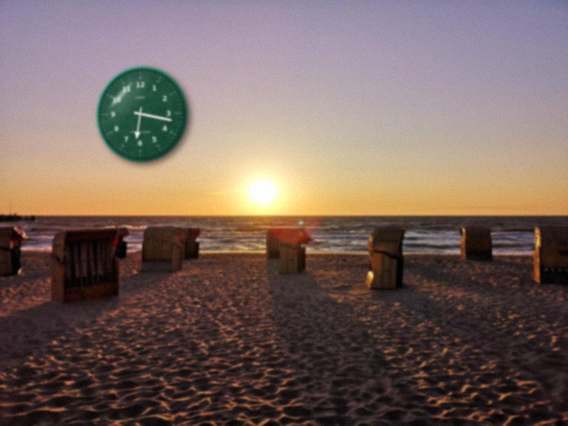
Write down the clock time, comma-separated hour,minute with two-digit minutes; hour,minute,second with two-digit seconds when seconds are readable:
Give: 6,17
